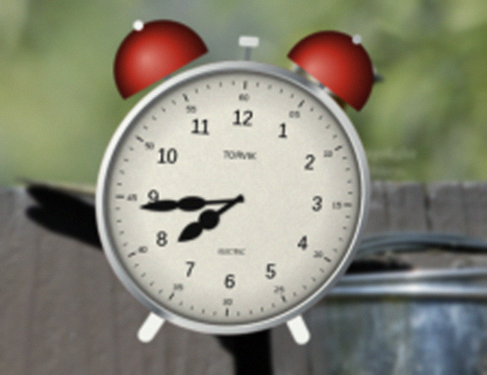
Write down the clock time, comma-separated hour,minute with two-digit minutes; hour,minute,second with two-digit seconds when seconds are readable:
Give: 7,44
